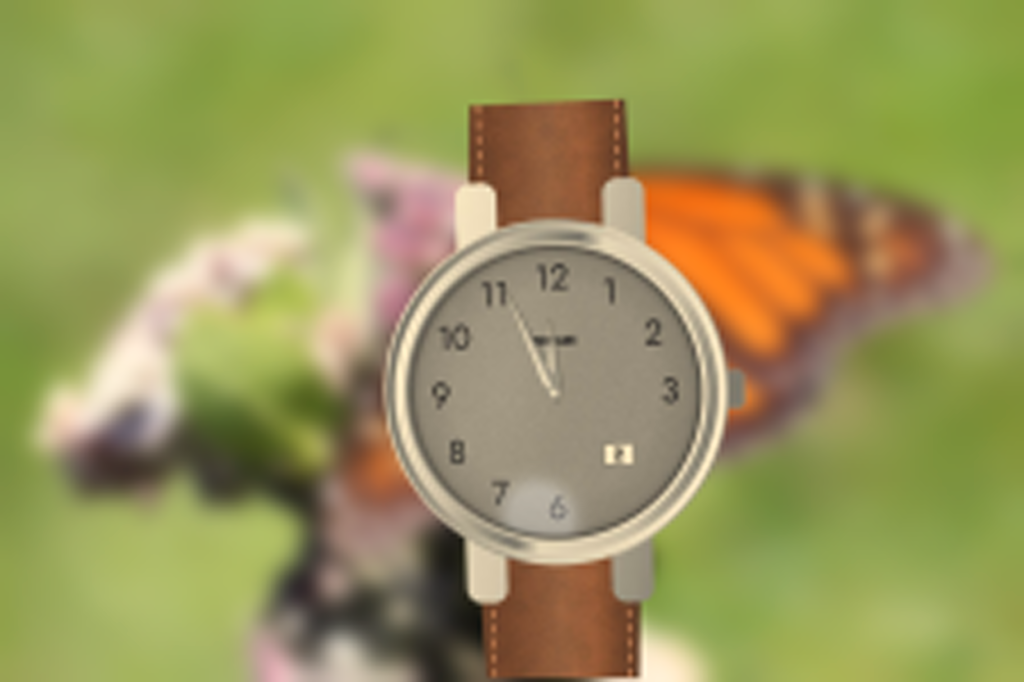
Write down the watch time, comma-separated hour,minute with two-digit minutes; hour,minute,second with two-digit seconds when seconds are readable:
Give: 11,56
